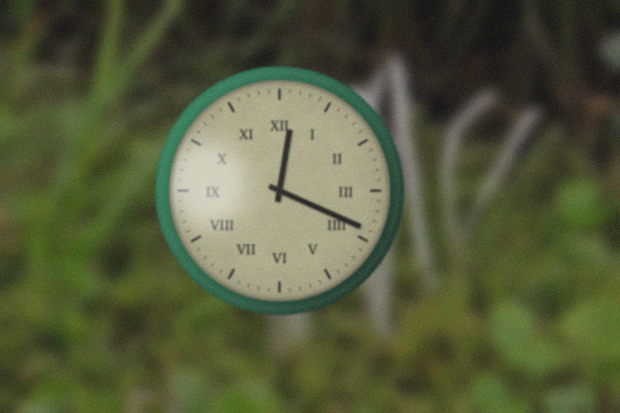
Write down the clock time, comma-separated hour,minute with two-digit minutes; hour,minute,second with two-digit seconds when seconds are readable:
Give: 12,19
